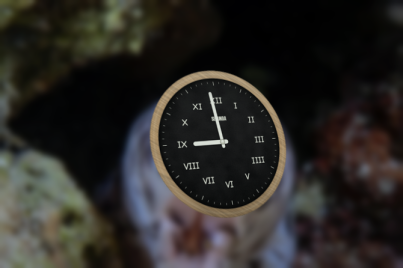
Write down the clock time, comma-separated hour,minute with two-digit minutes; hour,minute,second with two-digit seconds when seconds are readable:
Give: 8,59
